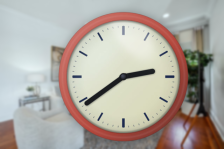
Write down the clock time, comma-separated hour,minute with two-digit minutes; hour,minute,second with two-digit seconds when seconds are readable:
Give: 2,39
